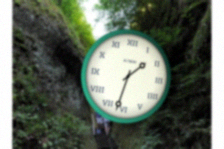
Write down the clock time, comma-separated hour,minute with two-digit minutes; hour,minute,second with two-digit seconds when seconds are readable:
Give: 1,32
